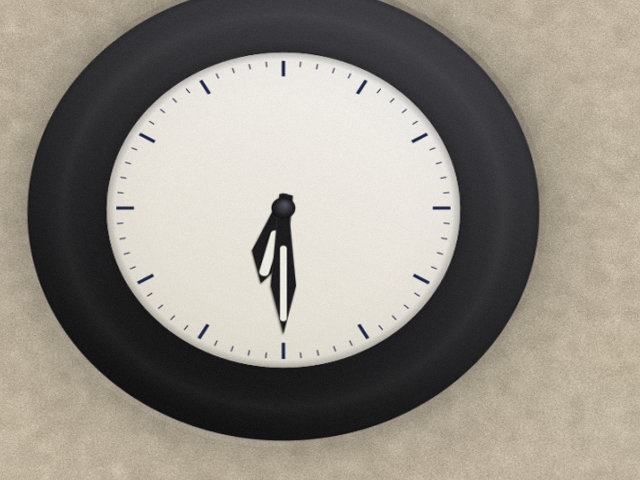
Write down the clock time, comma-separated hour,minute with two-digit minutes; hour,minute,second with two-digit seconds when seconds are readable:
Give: 6,30
